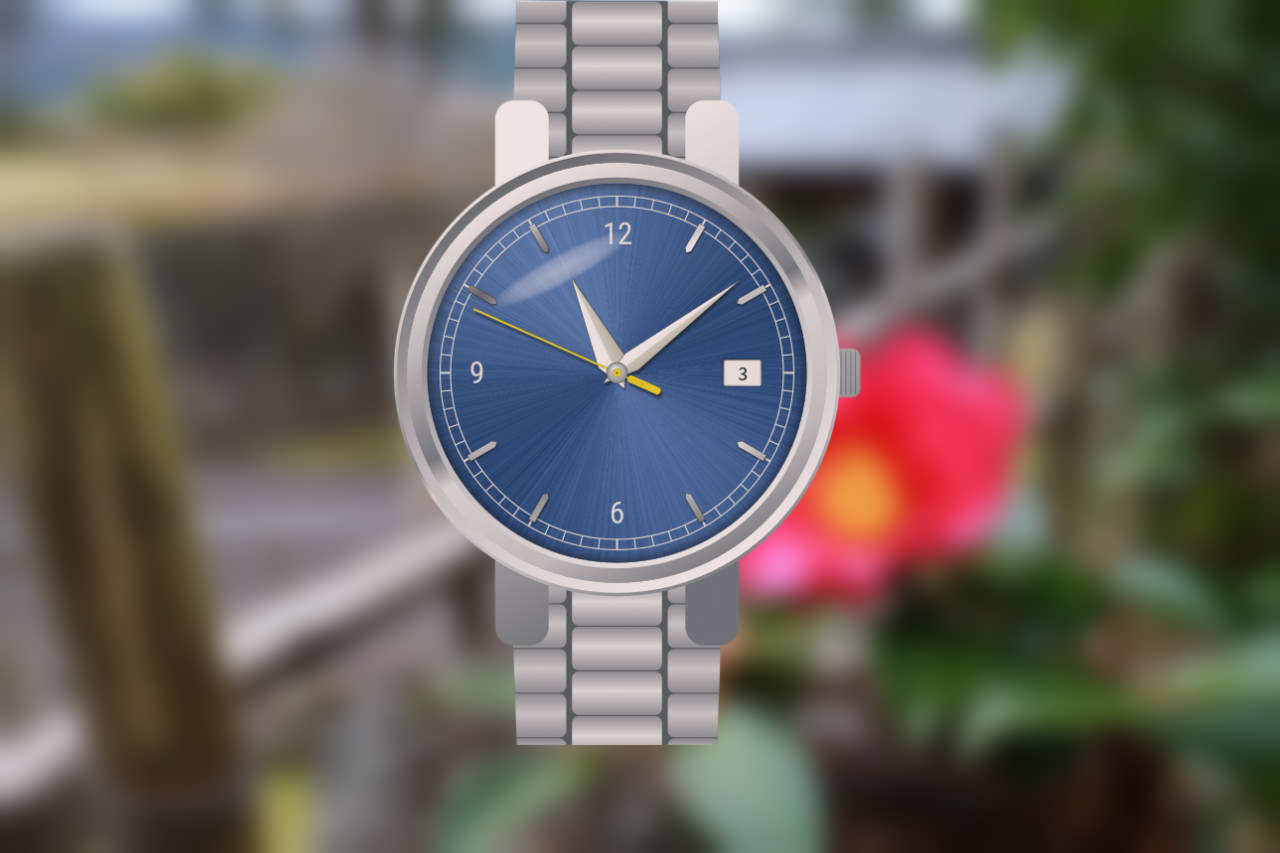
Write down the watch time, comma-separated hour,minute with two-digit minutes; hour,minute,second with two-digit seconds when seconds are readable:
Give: 11,08,49
